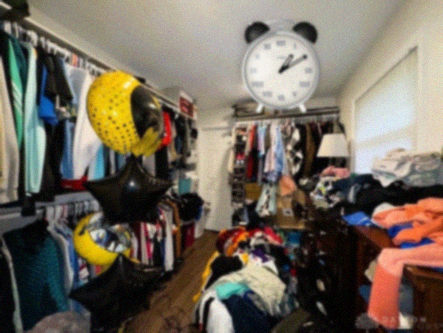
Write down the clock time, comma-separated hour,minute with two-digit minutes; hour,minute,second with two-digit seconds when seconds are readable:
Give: 1,10
